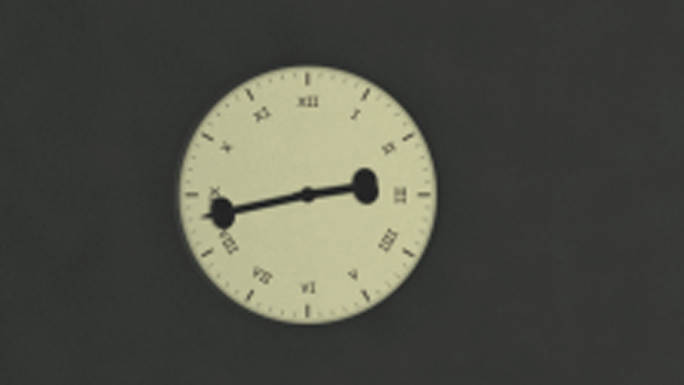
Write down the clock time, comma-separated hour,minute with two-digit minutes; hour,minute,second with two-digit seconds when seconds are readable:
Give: 2,43
